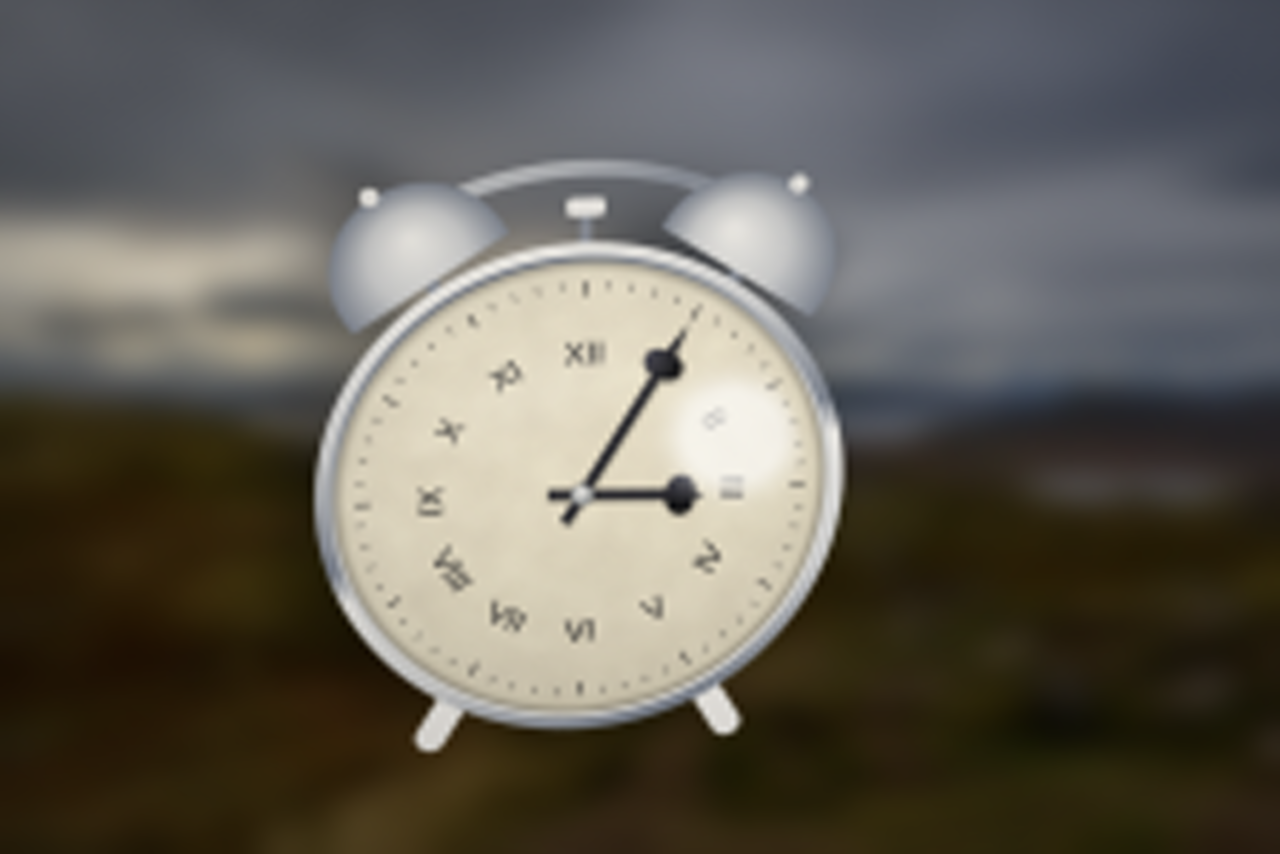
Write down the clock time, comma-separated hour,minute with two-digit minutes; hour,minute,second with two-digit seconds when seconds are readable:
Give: 3,05
